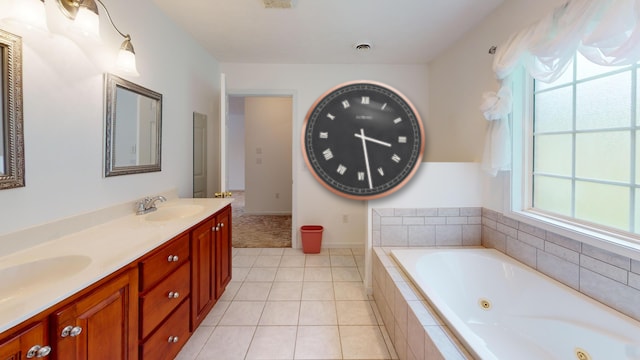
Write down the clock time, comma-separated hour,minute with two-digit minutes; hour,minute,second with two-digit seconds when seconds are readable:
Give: 3,28
